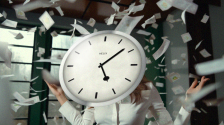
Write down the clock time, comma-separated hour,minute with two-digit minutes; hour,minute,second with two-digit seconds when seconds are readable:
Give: 5,08
